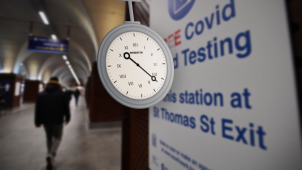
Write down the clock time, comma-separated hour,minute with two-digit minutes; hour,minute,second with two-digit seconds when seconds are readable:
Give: 10,22
